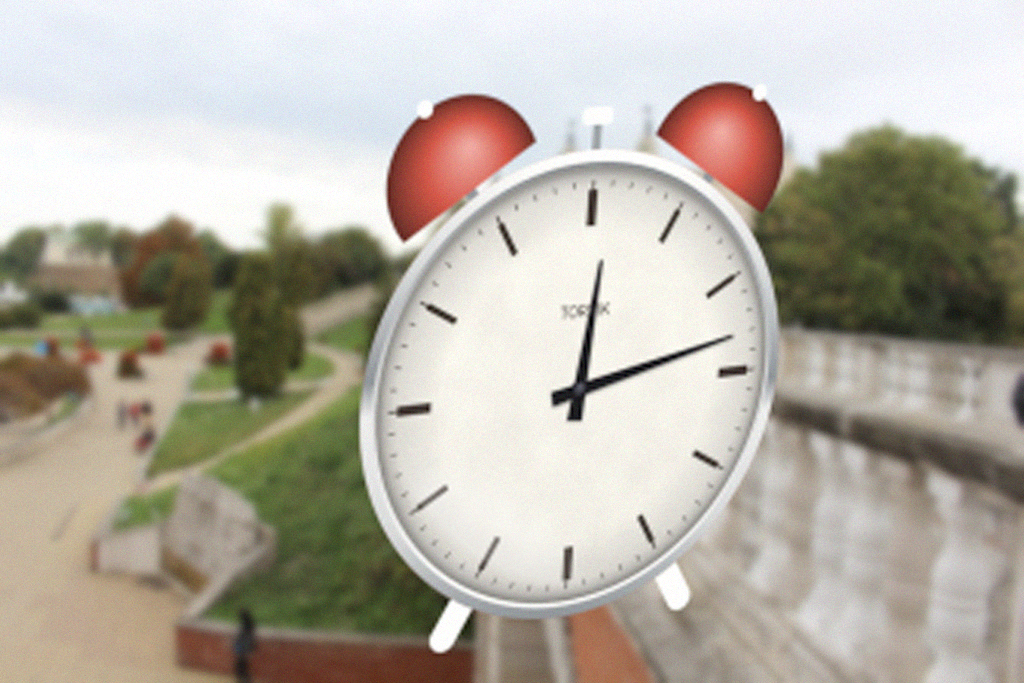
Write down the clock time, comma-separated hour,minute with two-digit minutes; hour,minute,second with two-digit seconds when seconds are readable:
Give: 12,13
